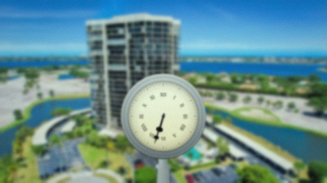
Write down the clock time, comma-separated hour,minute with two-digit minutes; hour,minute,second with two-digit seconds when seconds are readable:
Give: 6,33
